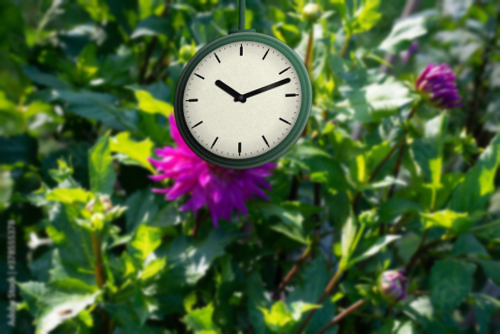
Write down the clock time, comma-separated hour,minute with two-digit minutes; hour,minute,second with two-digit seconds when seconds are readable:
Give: 10,12
